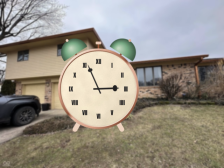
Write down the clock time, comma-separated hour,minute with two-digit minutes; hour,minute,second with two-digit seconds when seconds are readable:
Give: 2,56
